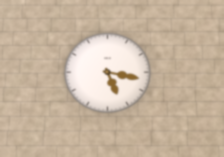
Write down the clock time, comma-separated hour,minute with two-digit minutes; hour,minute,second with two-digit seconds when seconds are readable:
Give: 5,17
